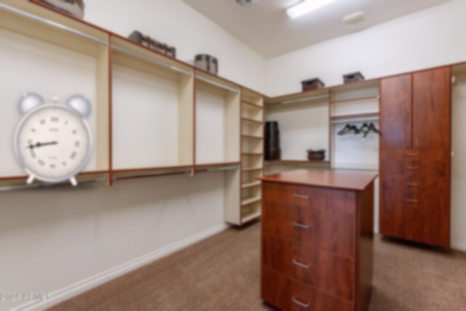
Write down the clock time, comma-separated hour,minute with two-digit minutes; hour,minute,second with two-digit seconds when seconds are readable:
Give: 8,43
